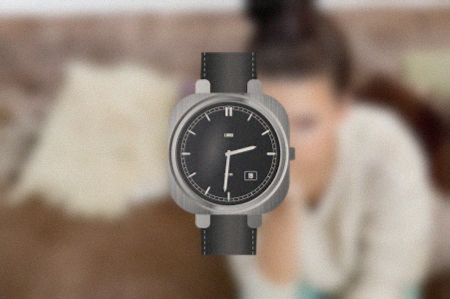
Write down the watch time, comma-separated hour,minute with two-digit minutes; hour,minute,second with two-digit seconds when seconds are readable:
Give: 2,31
